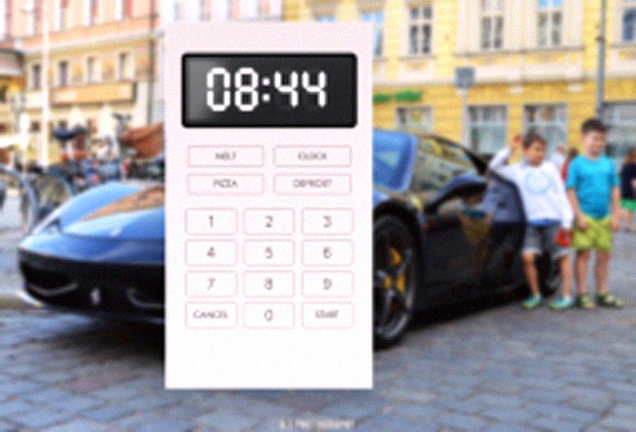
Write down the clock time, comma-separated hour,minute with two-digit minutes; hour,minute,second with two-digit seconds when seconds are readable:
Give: 8,44
